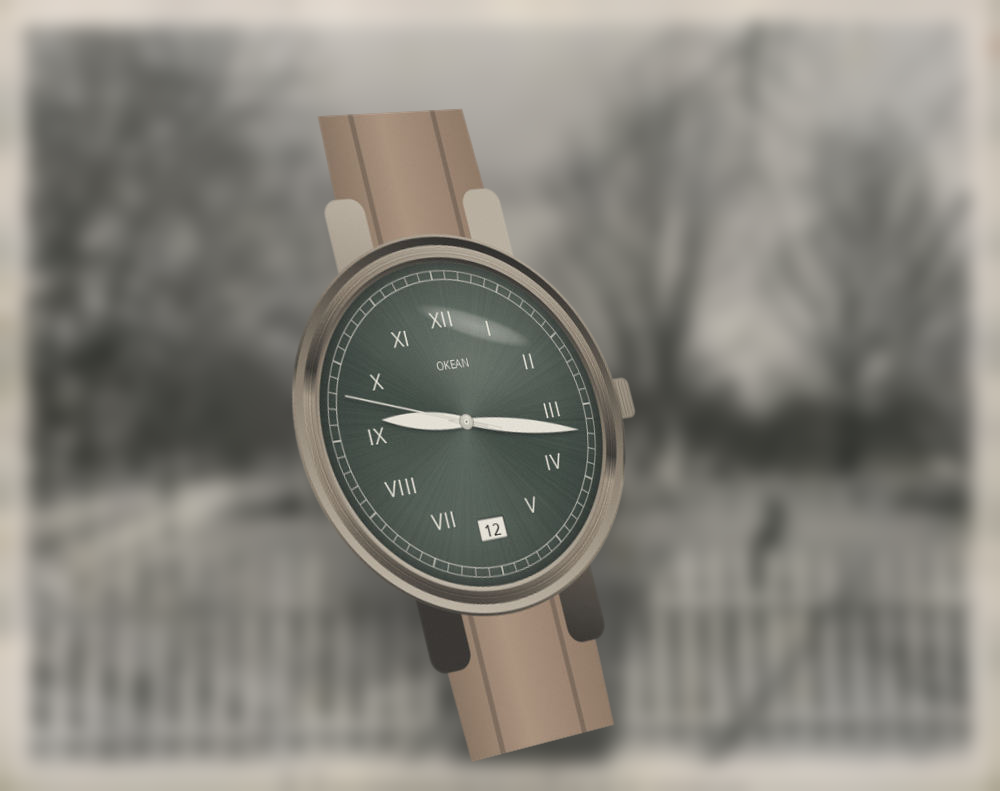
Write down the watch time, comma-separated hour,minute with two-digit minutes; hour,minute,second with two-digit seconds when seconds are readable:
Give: 9,16,48
